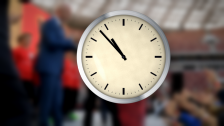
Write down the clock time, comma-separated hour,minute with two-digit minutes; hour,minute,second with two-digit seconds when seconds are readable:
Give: 10,53
